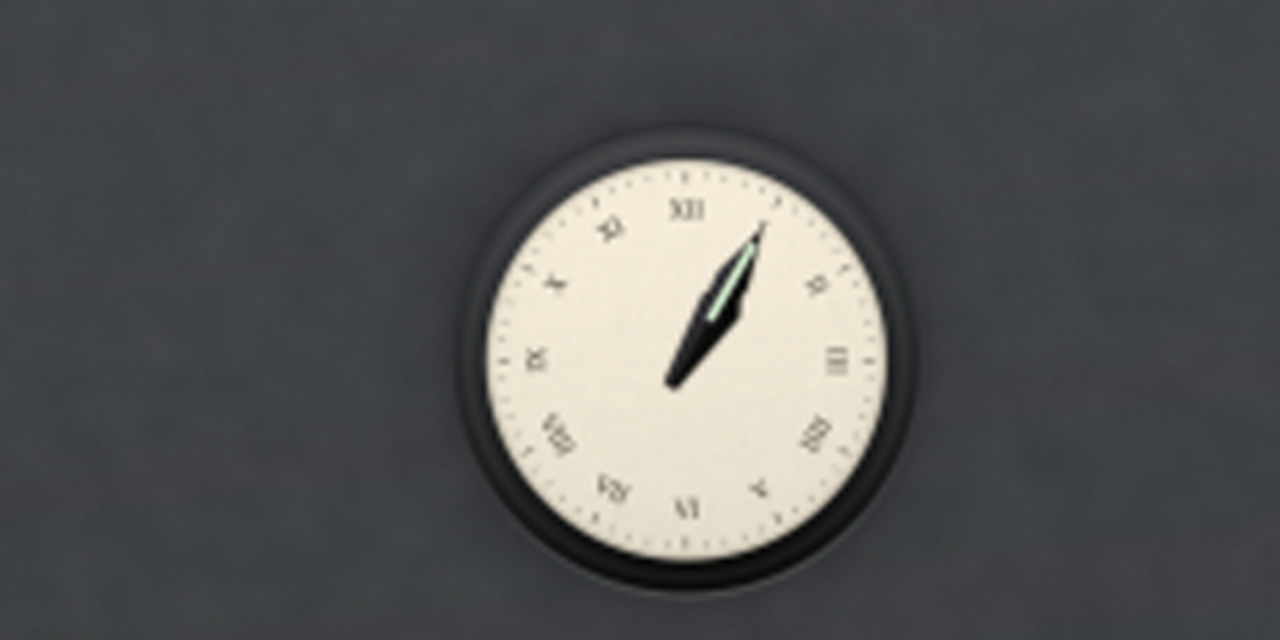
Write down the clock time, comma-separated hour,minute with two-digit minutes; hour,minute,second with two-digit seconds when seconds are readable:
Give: 1,05
